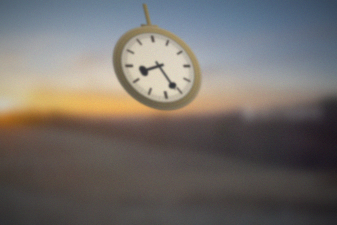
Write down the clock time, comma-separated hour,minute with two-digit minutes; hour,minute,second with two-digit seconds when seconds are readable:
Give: 8,26
